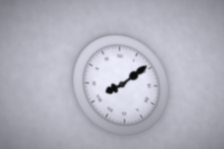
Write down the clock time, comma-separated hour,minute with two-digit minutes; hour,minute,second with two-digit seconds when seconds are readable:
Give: 8,09
